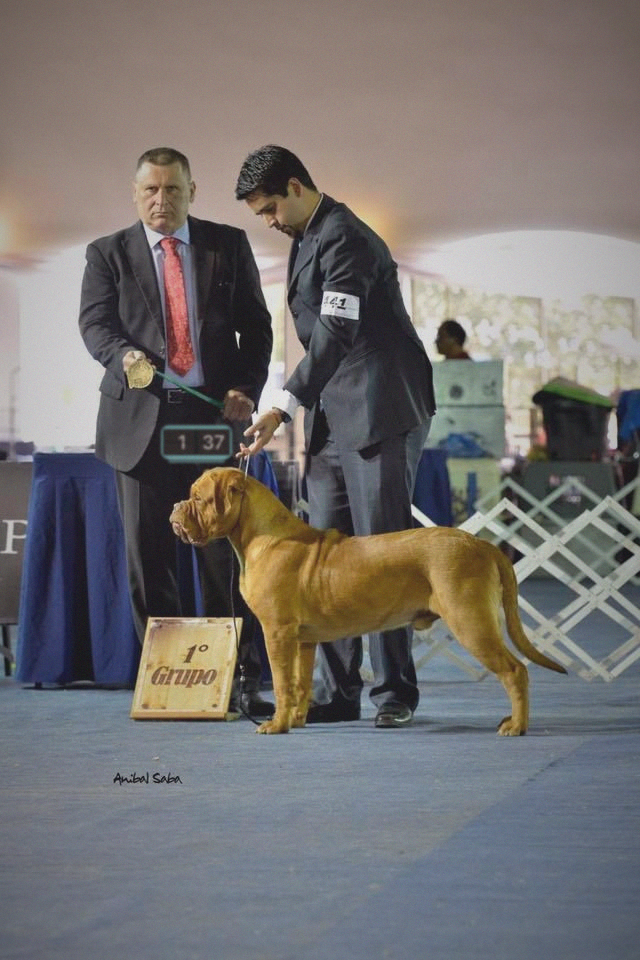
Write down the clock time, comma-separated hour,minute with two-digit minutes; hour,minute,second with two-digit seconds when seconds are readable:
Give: 1,37
